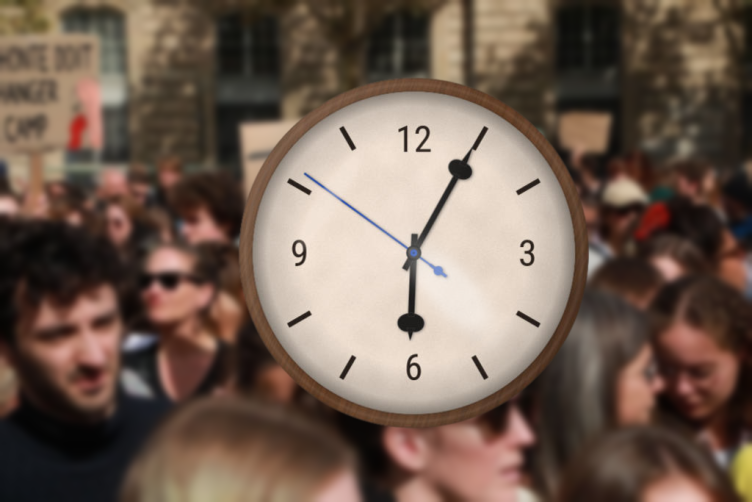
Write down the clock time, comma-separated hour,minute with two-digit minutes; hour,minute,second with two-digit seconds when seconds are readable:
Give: 6,04,51
